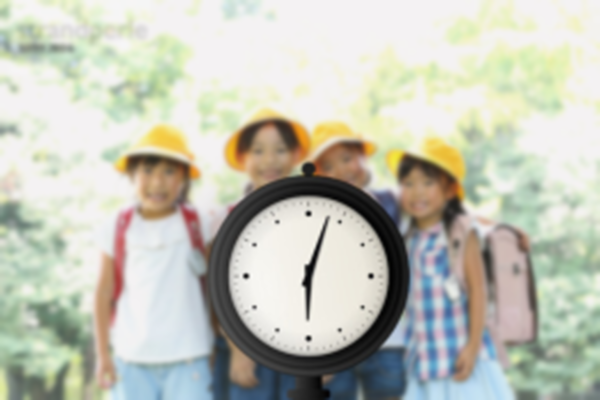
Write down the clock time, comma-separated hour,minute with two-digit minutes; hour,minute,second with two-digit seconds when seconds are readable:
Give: 6,03
